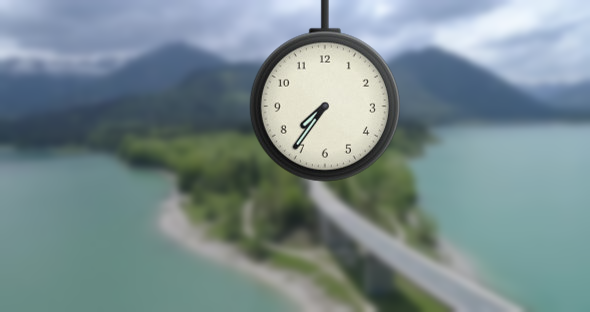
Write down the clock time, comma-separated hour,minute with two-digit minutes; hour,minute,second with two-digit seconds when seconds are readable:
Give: 7,36
